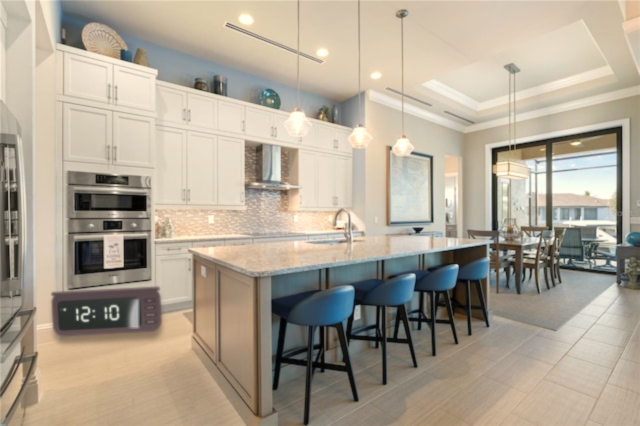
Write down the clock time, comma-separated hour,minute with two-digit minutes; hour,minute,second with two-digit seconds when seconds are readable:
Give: 12,10
